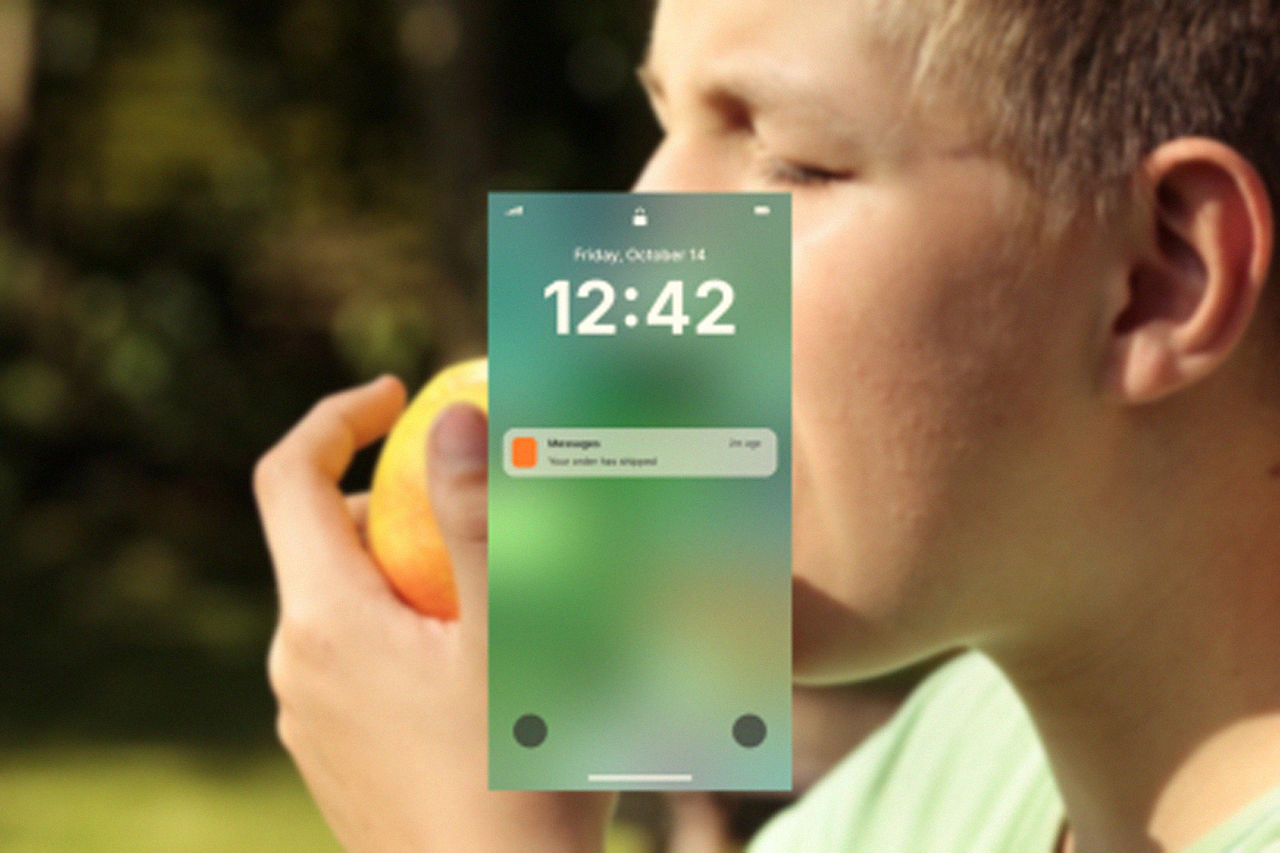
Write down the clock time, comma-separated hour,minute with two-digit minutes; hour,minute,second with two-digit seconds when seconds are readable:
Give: 12,42
